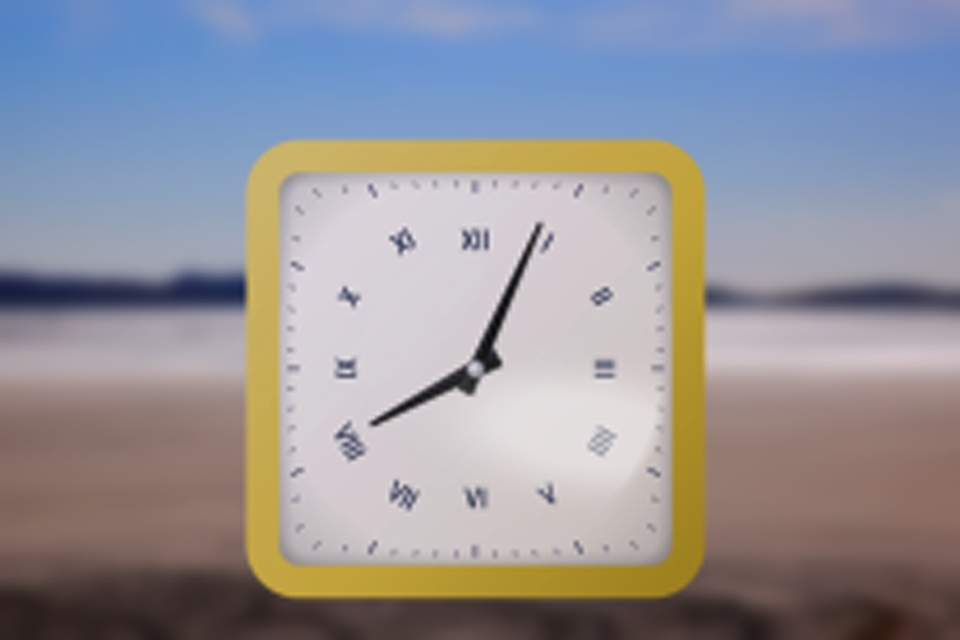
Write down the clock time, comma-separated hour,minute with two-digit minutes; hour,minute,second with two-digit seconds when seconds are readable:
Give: 8,04
